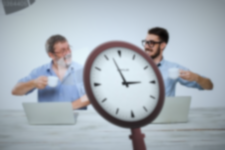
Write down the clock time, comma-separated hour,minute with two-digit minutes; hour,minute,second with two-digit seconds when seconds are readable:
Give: 2,57
